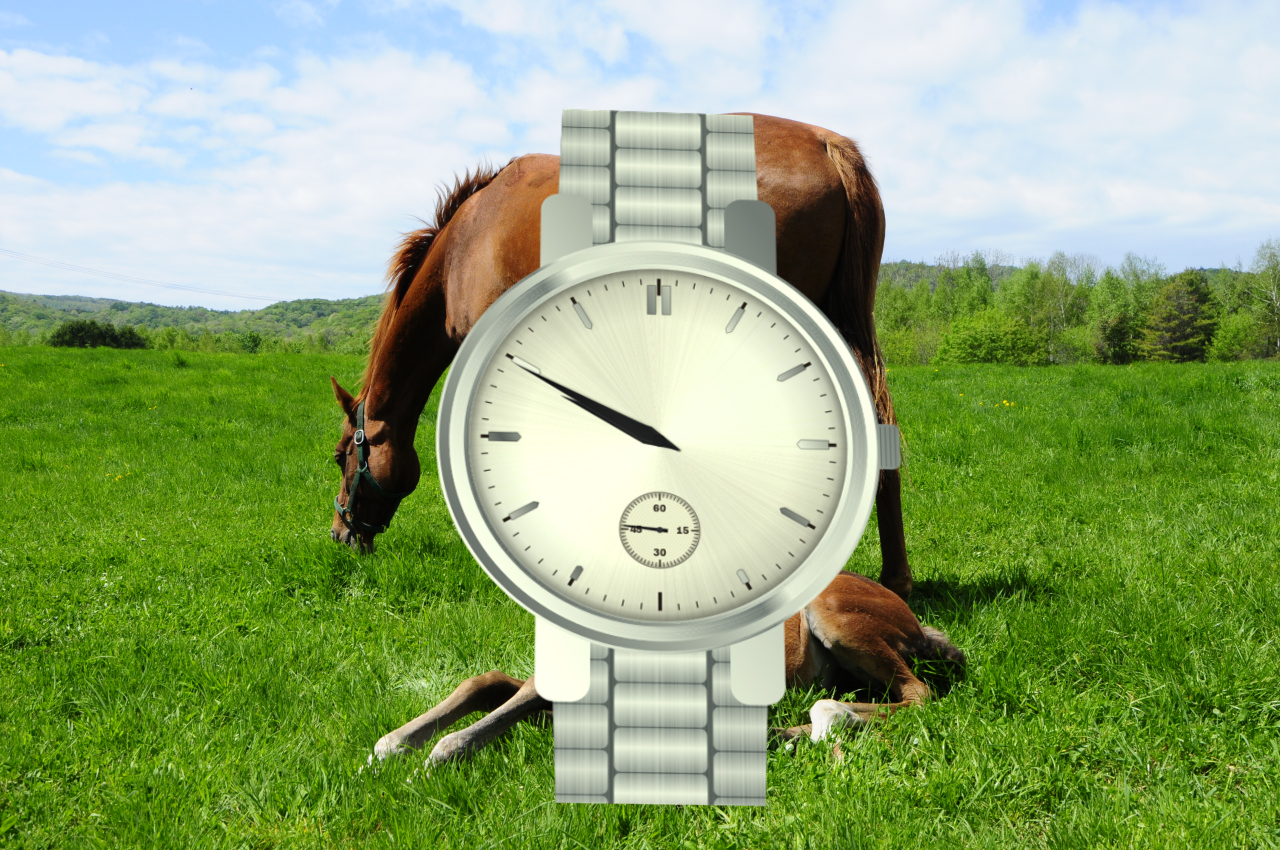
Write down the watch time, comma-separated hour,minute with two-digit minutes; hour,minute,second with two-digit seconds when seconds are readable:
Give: 9,49,46
